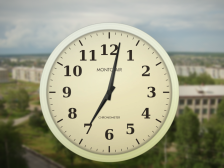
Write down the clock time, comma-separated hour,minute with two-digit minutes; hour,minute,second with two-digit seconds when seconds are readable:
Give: 7,02
